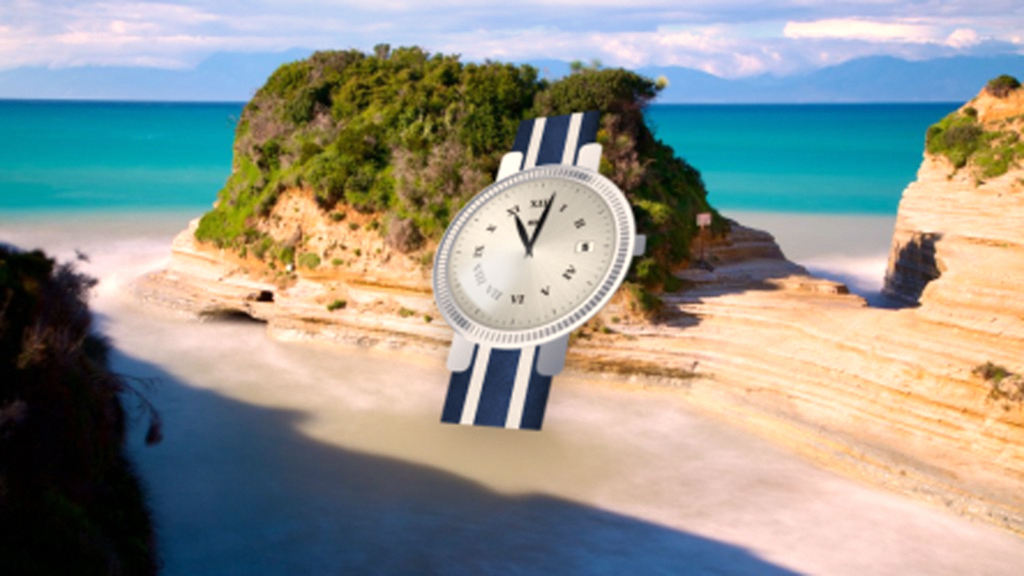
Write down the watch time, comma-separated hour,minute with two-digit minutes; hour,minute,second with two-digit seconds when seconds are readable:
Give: 11,02
